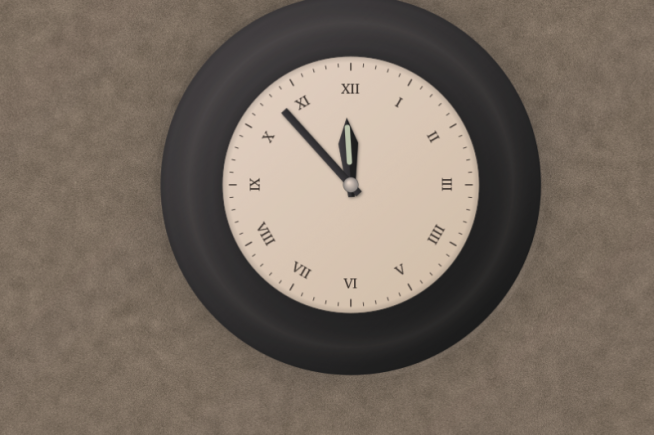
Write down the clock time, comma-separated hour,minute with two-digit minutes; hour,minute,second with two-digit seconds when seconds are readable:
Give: 11,53
